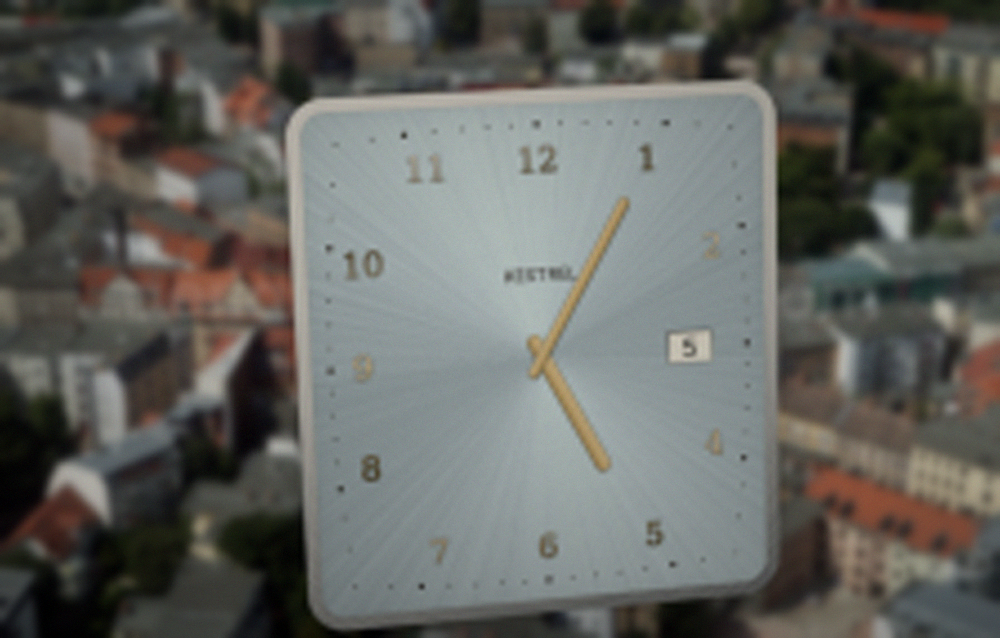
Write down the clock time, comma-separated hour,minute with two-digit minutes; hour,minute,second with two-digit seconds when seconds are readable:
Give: 5,05
